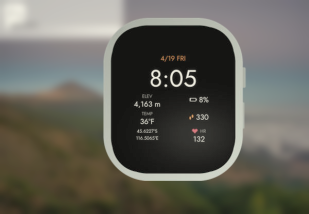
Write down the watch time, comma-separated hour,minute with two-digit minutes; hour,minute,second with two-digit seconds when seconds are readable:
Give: 8,05
